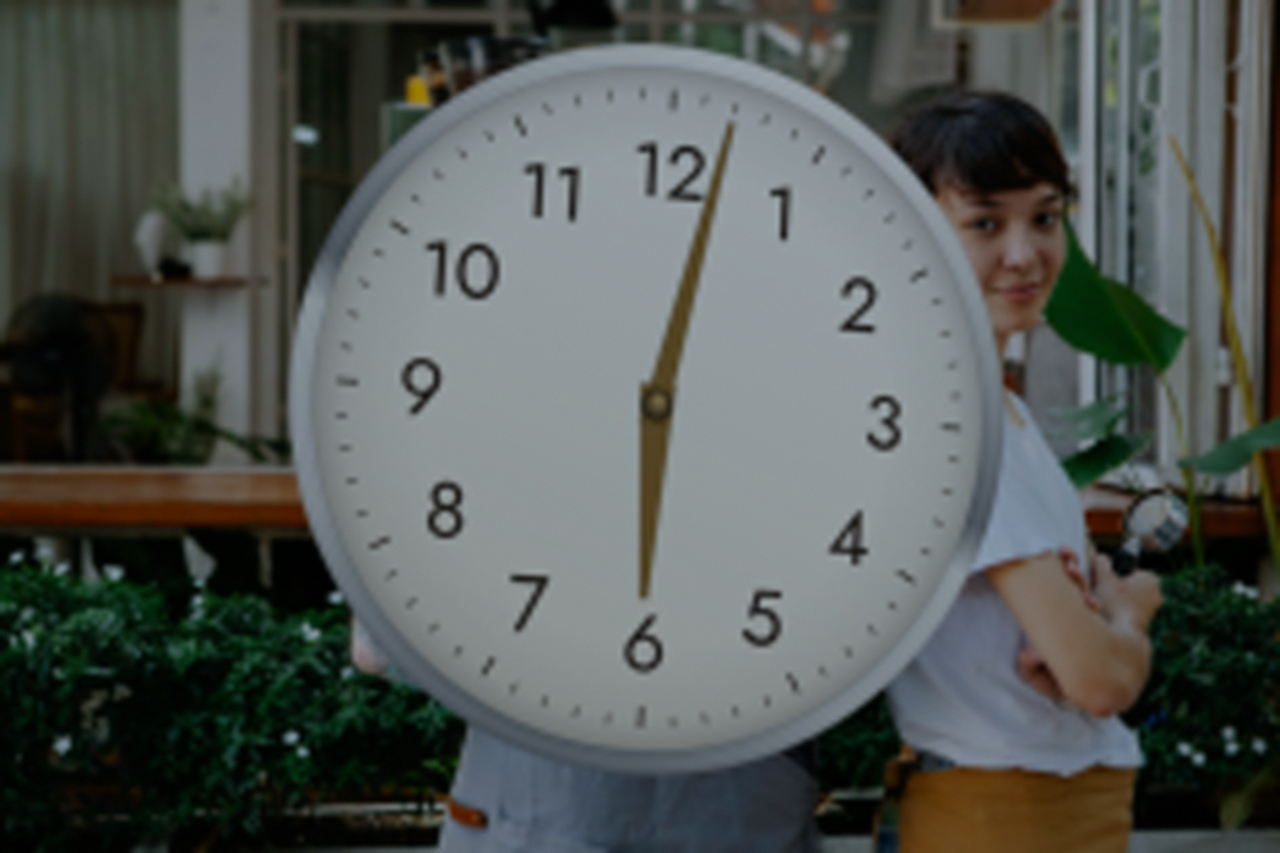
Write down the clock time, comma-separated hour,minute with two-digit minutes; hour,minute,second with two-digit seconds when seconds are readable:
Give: 6,02
